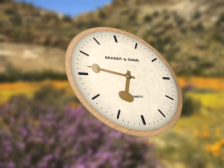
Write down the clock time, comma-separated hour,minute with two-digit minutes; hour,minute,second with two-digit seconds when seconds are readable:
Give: 6,47
